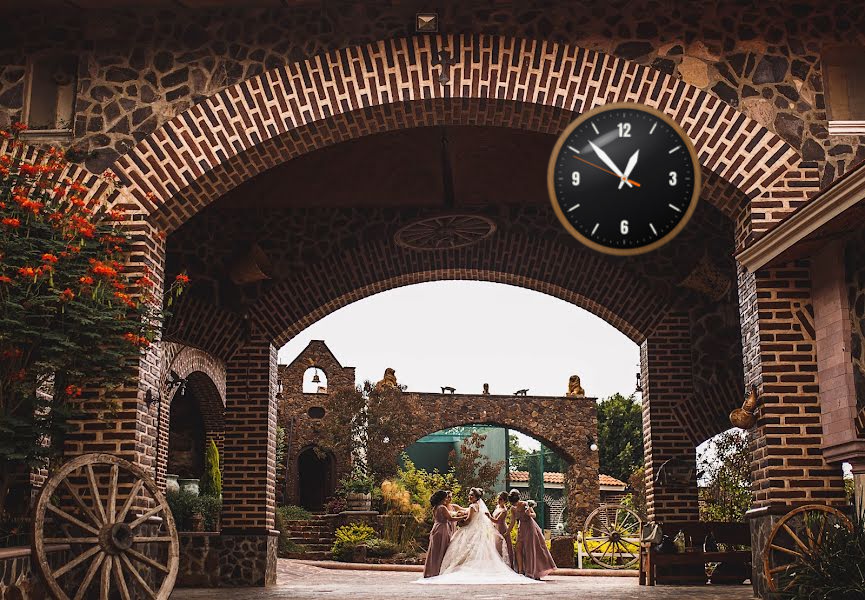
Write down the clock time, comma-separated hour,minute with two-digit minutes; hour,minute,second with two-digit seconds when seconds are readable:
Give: 12,52,49
